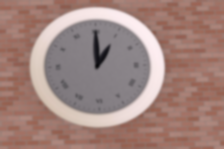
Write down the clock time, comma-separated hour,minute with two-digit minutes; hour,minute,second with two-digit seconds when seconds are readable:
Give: 1,00
